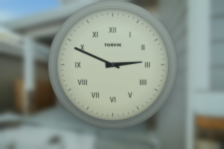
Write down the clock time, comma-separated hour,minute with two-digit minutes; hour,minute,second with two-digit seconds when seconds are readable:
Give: 2,49
